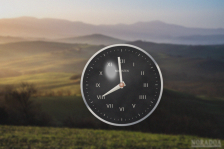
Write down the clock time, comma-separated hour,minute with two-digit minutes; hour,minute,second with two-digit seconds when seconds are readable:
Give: 7,59
